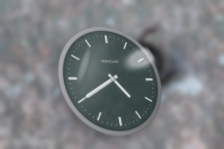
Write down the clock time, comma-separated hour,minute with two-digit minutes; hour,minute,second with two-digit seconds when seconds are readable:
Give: 4,40
